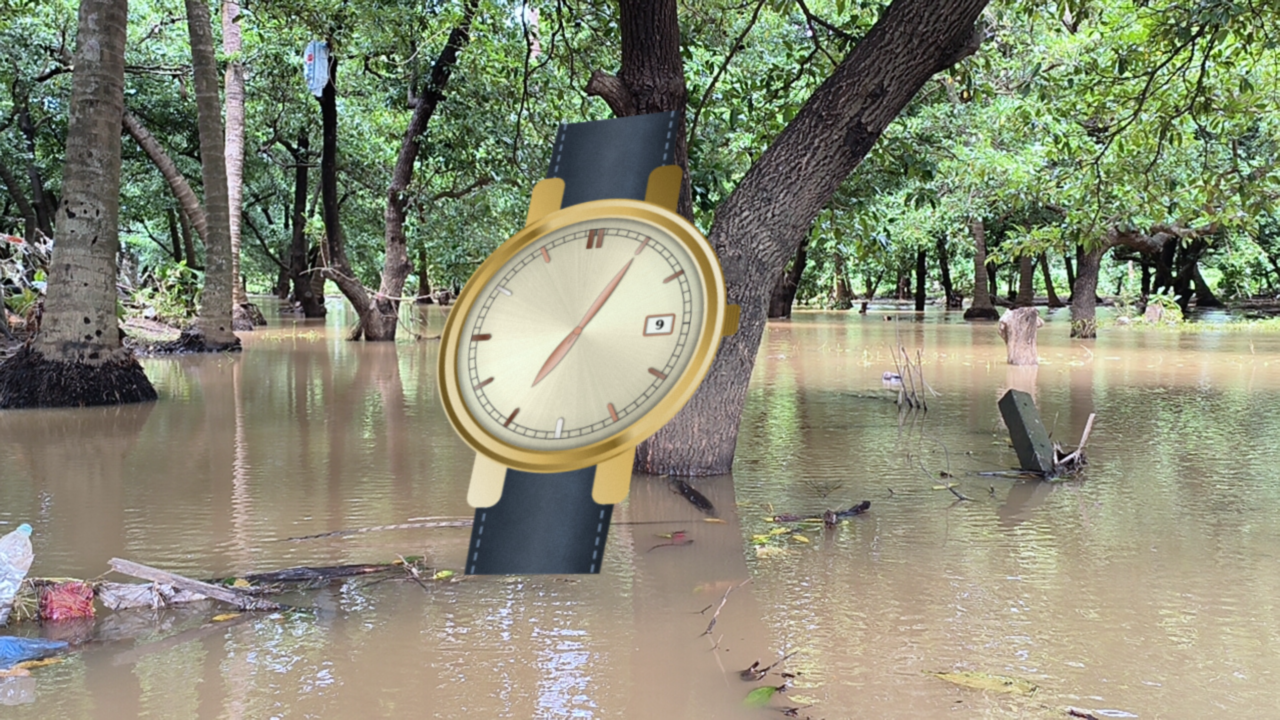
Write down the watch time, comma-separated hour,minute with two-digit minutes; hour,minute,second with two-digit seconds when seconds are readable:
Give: 7,05
